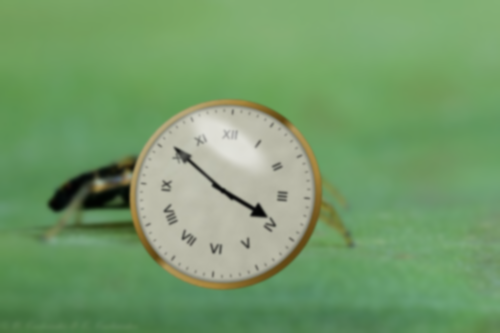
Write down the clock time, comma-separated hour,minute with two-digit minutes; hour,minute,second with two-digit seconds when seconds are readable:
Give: 3,51
